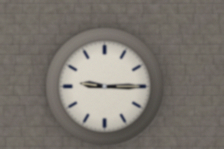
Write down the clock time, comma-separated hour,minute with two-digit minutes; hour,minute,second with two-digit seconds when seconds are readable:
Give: 9,15
